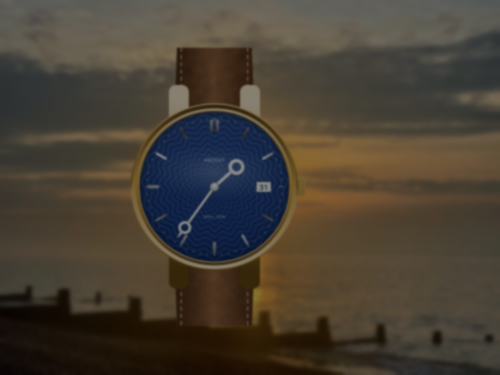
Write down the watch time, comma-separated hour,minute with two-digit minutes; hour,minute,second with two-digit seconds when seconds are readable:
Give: 1,36
